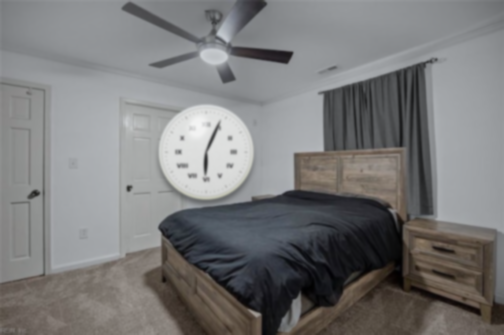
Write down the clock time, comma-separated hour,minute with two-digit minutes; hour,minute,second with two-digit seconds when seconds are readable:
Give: 6,04
